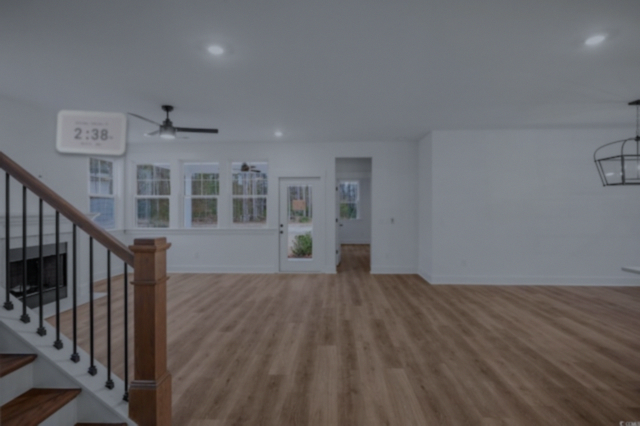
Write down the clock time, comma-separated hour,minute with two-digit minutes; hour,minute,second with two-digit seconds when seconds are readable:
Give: 2,38
